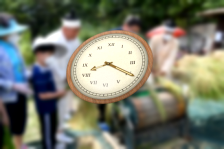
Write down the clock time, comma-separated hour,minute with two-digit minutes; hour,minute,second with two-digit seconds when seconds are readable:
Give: 8,20
